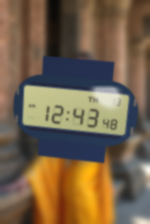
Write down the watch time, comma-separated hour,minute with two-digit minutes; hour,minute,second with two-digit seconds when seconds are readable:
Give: 12,43,48
